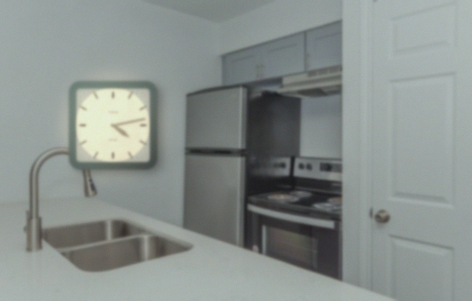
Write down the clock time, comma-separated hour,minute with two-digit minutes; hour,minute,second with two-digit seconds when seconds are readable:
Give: 4,13
